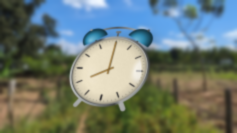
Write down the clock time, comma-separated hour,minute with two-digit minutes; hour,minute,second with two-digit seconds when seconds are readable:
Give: 8,00
